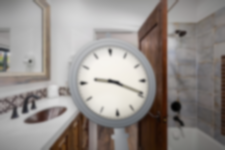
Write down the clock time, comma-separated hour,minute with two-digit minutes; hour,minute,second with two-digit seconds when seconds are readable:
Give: 9,19
